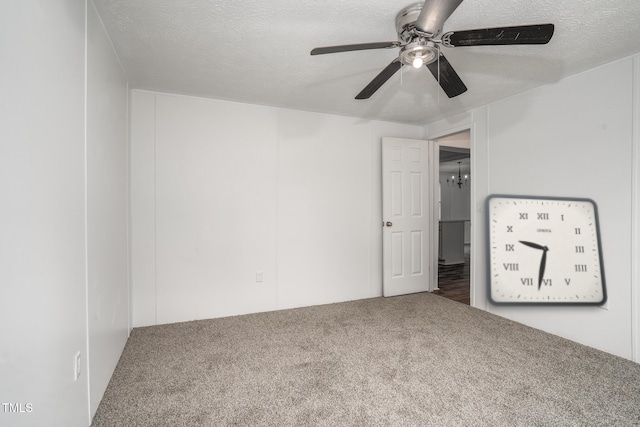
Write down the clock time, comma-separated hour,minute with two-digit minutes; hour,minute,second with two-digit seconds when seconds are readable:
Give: 9,32
